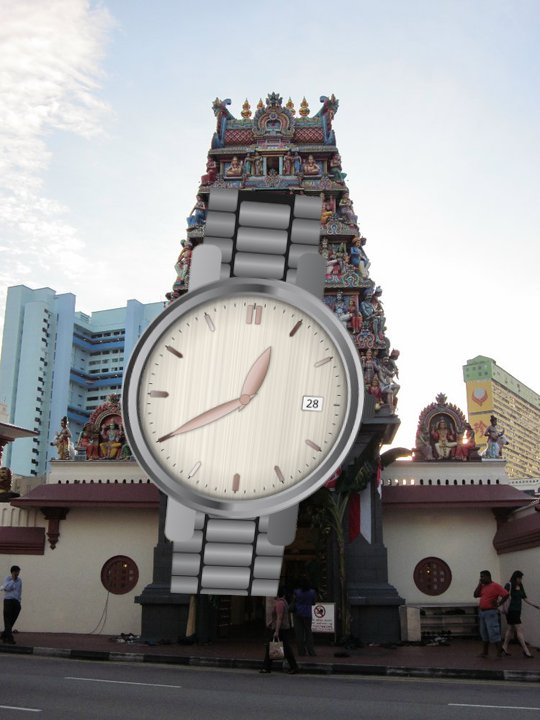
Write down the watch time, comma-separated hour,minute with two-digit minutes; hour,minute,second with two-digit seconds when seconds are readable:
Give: 12,40
